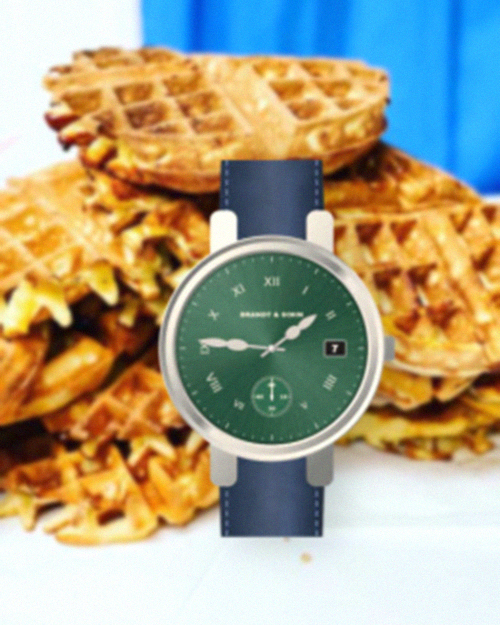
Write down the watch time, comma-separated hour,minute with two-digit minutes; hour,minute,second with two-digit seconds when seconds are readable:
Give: 1,46
